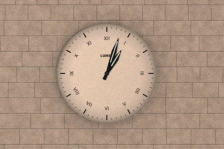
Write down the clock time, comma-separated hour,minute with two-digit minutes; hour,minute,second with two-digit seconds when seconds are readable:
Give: 1,03
